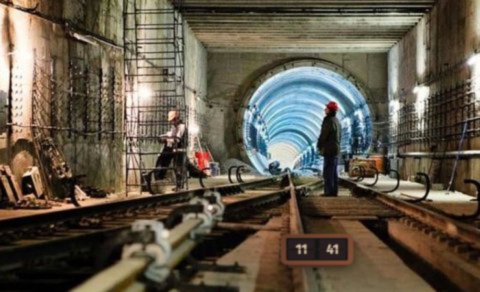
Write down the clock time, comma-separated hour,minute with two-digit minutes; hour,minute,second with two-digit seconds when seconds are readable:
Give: 11,41
